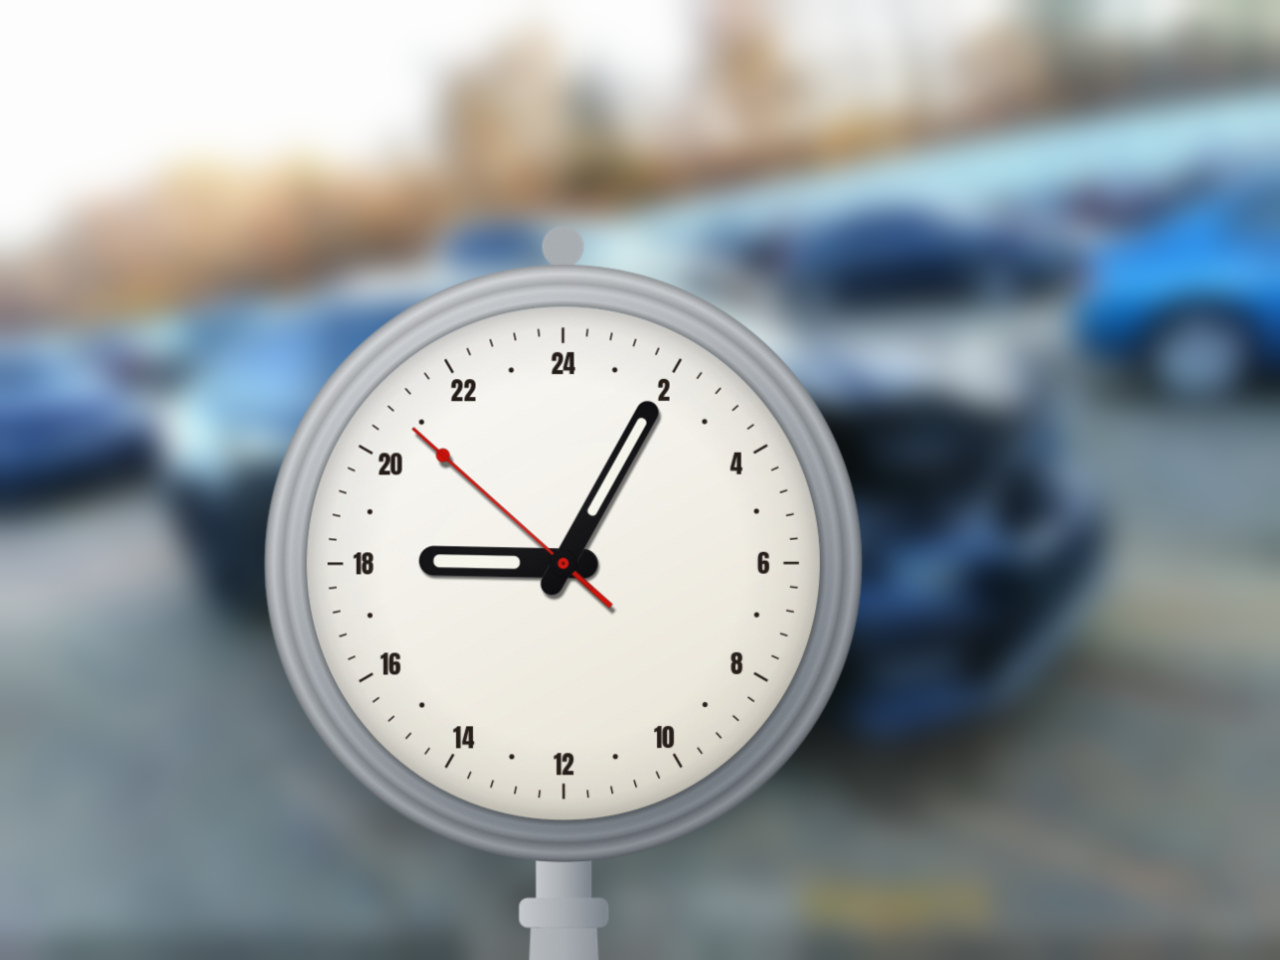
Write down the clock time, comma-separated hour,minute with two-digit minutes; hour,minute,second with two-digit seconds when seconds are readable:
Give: 18,04,52
